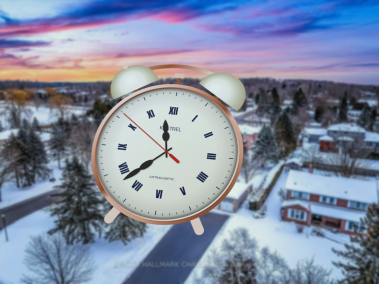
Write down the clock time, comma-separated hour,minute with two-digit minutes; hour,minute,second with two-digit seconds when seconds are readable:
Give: 11,37,51
